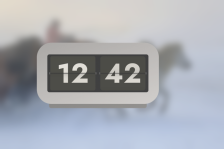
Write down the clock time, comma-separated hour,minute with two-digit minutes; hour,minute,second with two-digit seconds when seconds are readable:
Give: 12,42
